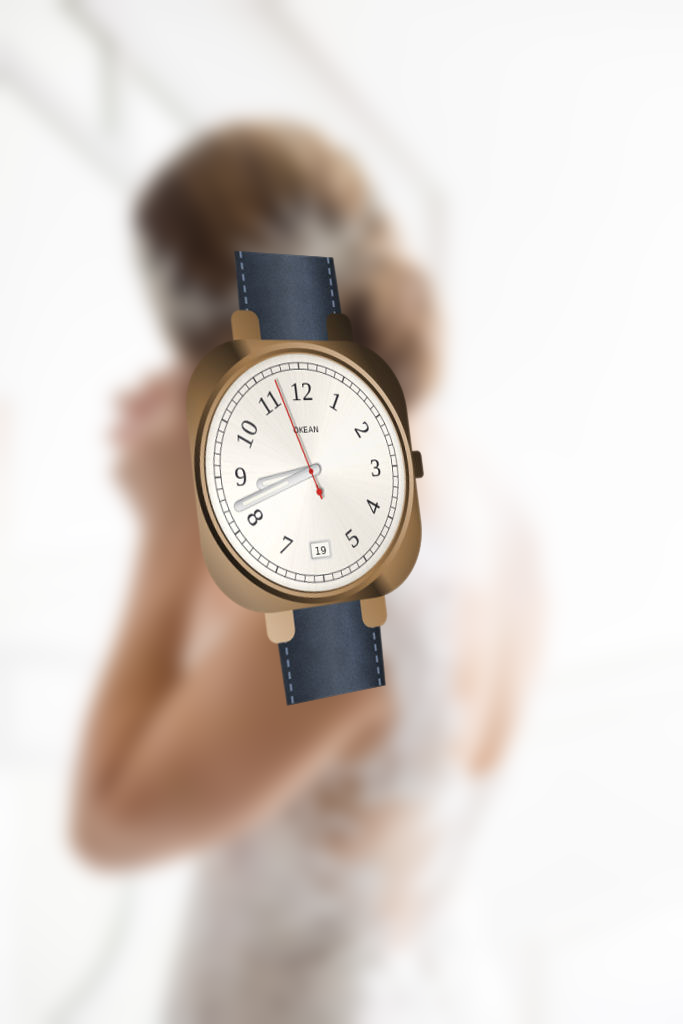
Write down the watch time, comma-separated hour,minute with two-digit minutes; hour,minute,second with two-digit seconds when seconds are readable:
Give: 8,41,57
